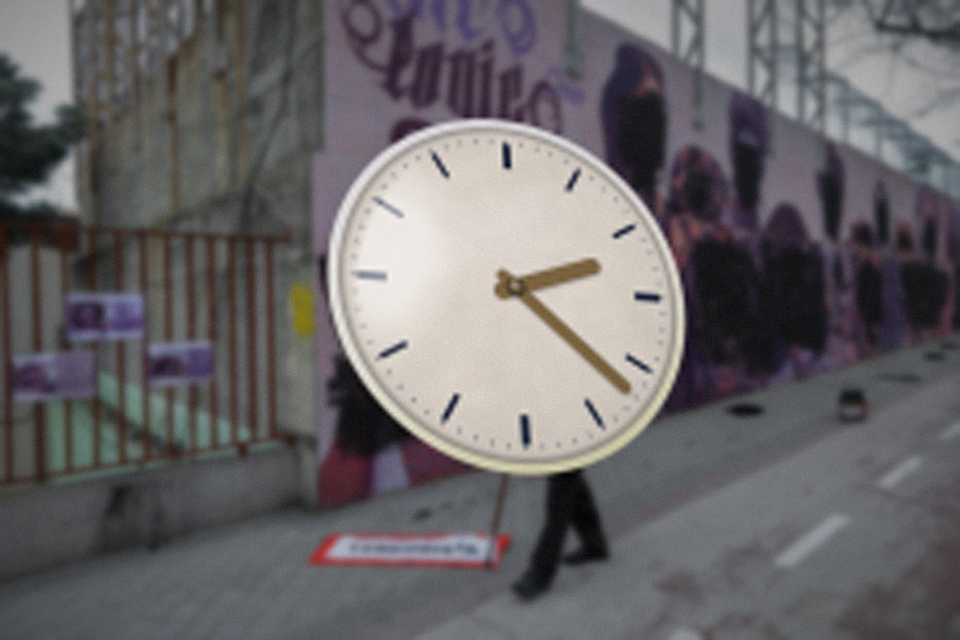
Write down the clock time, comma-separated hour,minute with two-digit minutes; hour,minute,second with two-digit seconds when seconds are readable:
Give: 2,22
